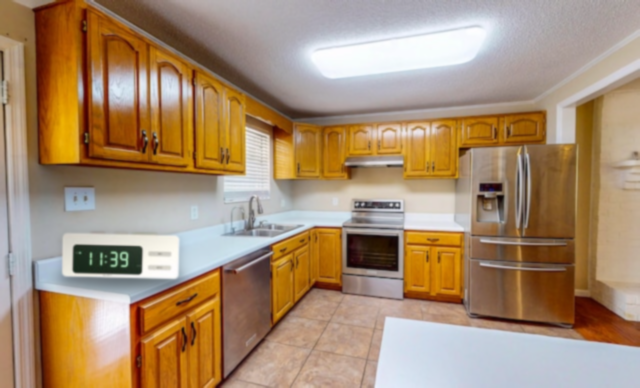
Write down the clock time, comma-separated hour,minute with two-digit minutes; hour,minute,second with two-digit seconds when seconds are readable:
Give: 11,39
